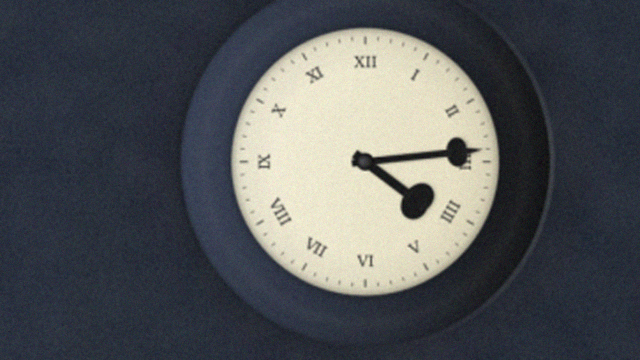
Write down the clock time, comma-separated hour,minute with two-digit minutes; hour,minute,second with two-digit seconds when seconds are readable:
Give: 4,14
